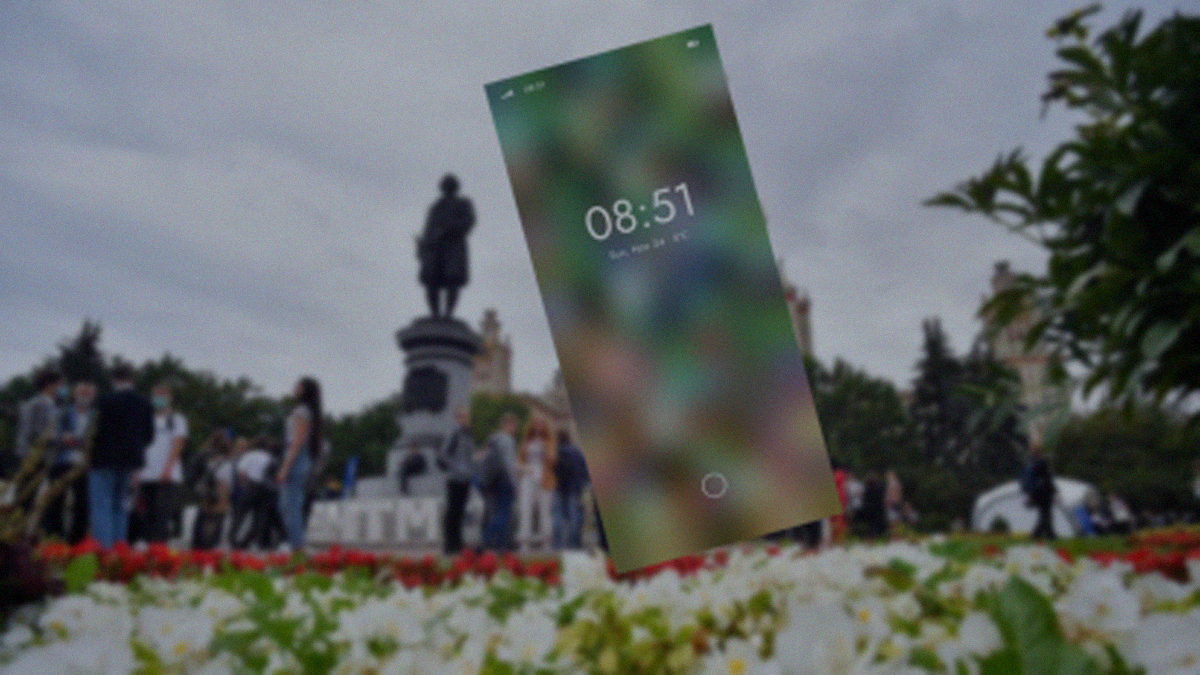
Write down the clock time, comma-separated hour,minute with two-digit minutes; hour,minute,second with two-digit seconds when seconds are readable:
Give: 8,51
